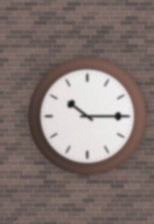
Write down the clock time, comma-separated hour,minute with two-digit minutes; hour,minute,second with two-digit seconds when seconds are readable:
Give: 10,15
